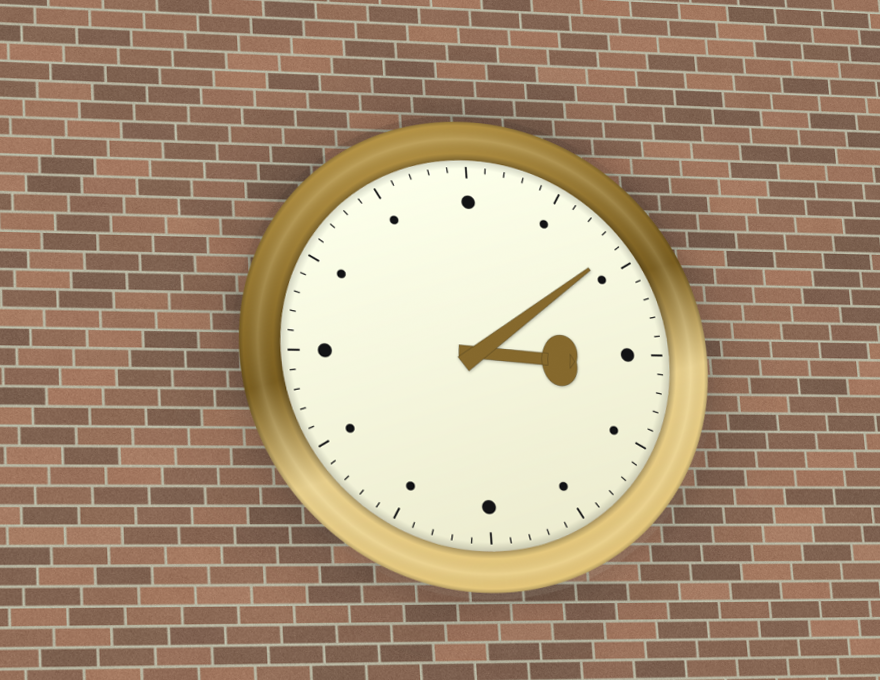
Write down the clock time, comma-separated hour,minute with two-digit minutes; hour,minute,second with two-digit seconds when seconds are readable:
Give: 3,09
